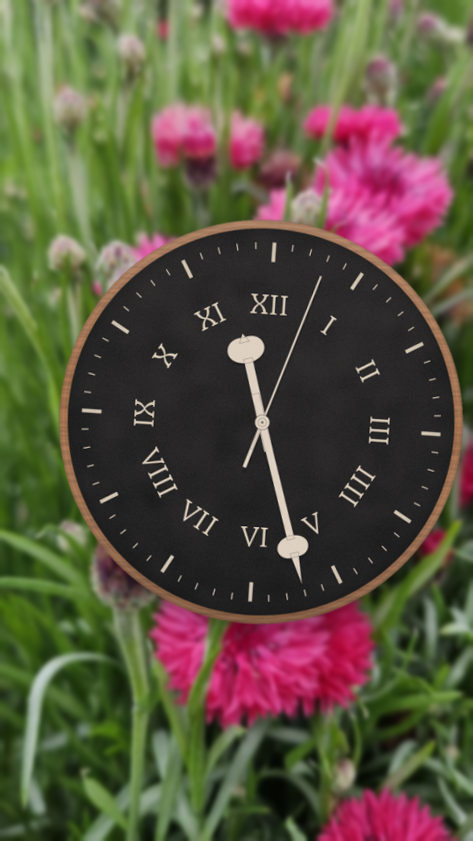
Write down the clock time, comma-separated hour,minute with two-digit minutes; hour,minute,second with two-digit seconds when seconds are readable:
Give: 11,27,03
